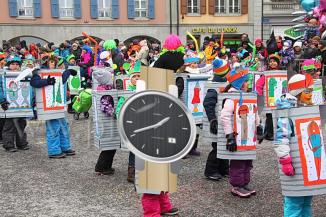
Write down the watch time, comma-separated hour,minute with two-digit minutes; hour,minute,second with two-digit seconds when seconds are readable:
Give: 1,41
